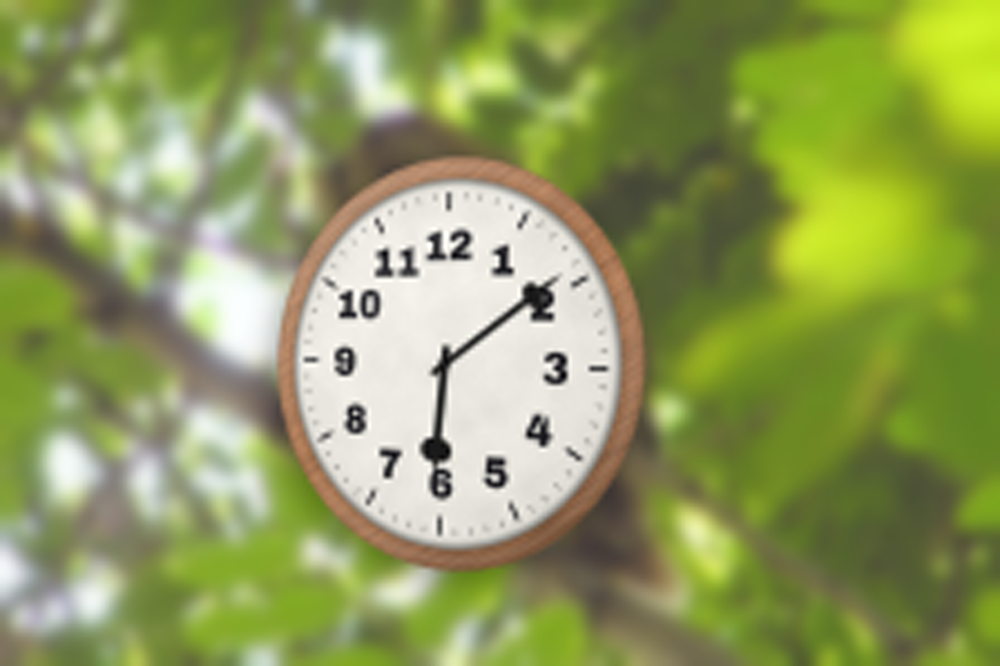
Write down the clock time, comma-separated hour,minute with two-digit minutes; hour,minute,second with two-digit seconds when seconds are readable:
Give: 6,09
